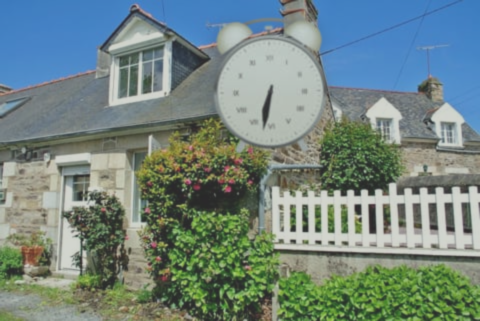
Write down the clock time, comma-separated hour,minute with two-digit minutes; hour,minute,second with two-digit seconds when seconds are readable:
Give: 6,32
